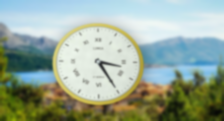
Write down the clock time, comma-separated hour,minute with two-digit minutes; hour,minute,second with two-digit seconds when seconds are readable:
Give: 3,25
